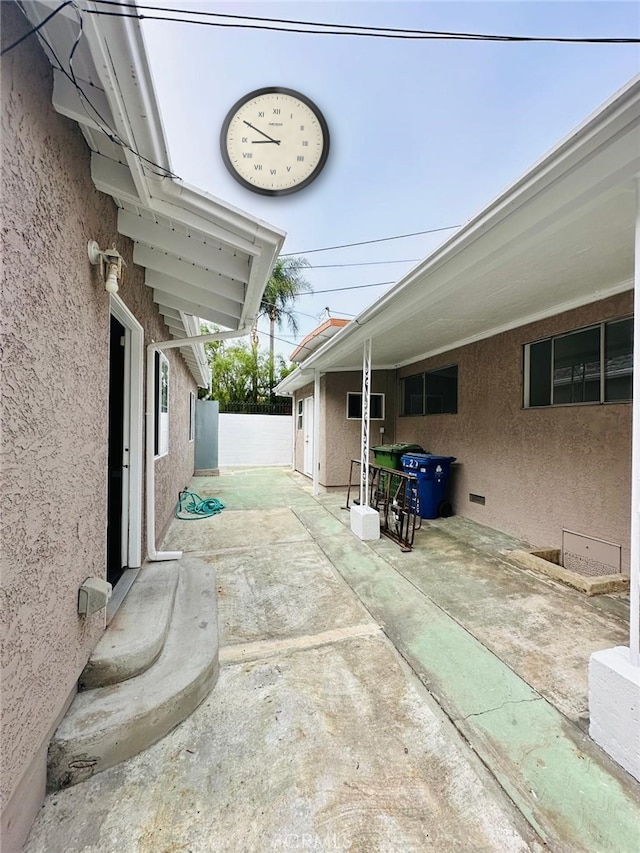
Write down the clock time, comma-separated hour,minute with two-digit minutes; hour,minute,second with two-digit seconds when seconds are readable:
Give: 8,50
